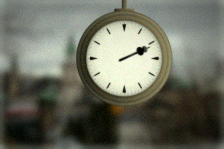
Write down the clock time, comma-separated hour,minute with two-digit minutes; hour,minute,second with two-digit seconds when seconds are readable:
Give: 2,11
